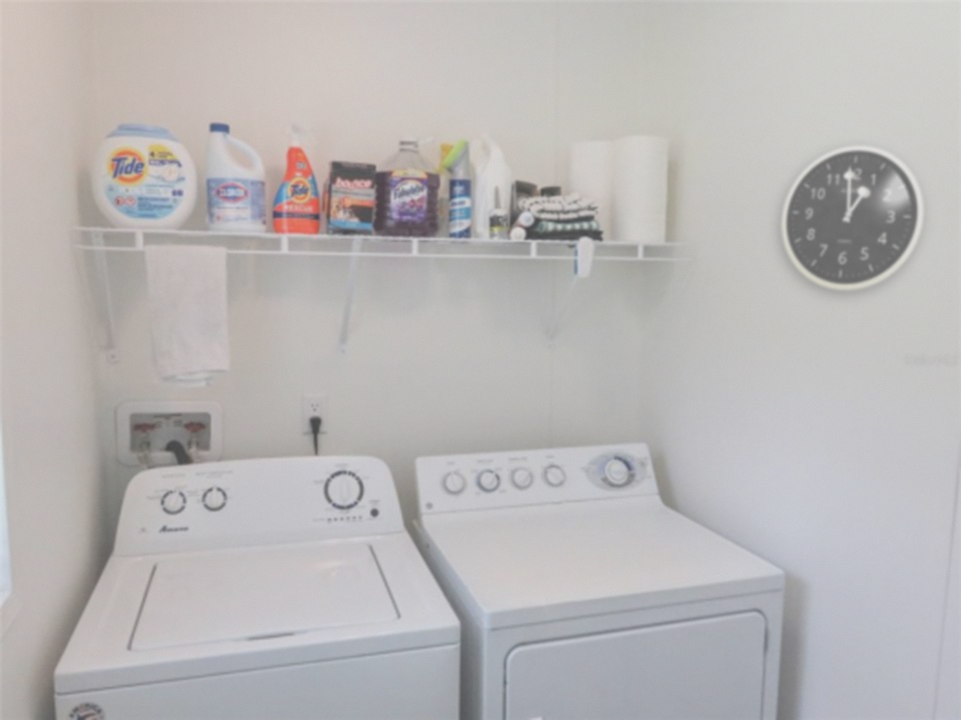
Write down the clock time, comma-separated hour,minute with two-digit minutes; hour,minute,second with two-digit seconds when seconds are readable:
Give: 12,59
